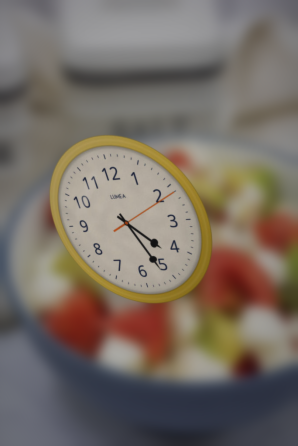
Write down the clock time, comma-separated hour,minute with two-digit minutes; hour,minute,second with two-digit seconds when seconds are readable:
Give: 4,26,11
